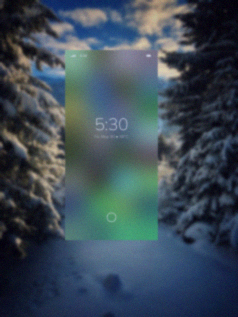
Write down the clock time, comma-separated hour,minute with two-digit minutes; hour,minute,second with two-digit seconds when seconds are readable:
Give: 5,30
